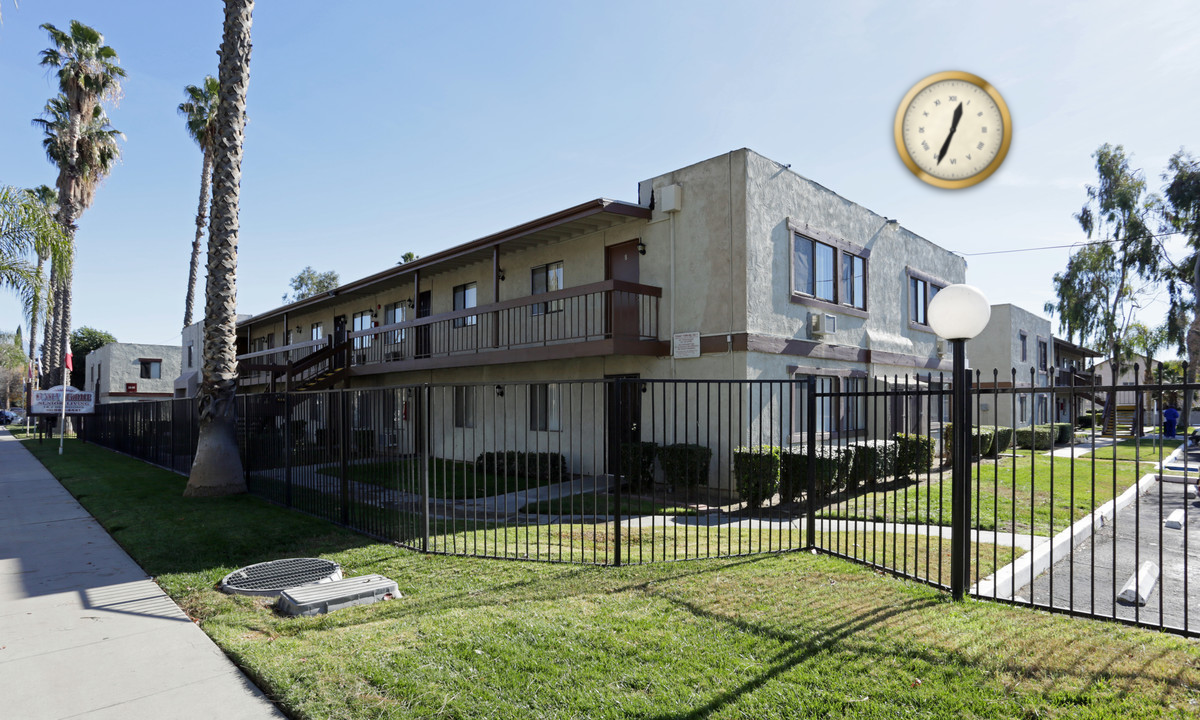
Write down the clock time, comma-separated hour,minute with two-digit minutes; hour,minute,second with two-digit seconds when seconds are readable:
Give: 12,34
